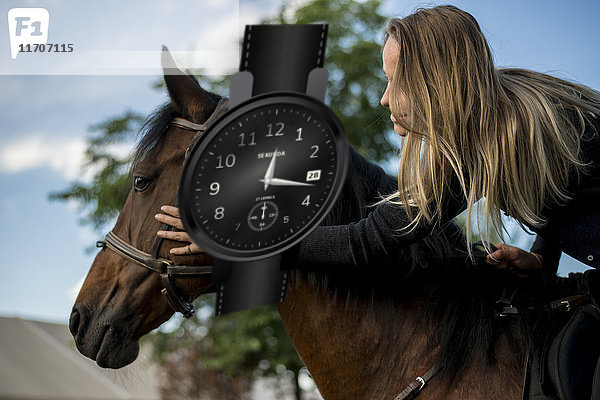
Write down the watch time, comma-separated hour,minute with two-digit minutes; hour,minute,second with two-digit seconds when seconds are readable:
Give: 12,17
